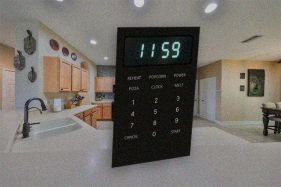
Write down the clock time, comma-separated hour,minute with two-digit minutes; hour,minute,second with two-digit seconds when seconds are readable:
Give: 11,59
